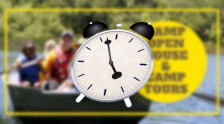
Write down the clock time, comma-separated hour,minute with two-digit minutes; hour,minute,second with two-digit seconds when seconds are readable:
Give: 4,57
